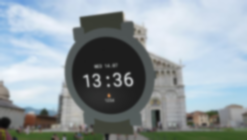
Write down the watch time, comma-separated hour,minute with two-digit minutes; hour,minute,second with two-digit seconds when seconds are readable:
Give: 13,36
